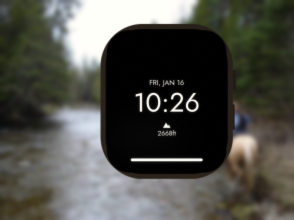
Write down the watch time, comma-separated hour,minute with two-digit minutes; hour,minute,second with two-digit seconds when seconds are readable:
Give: 10,26
